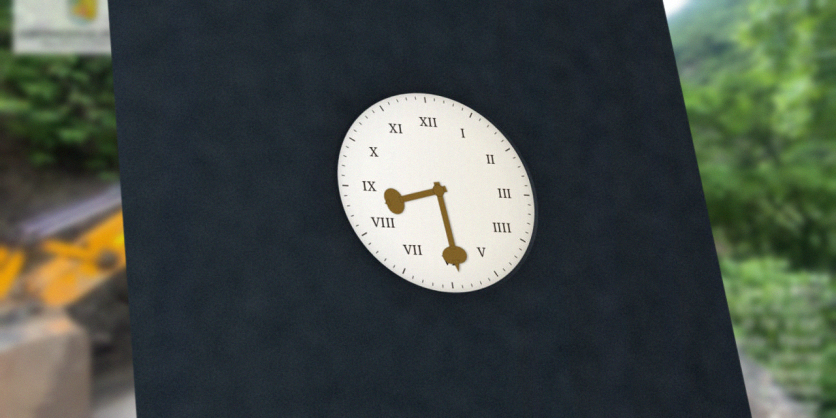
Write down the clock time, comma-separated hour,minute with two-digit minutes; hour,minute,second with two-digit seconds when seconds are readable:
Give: 8,29
